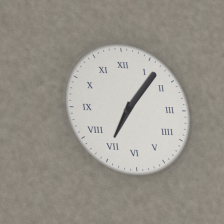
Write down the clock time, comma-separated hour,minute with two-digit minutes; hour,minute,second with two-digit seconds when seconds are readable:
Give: 7,07
